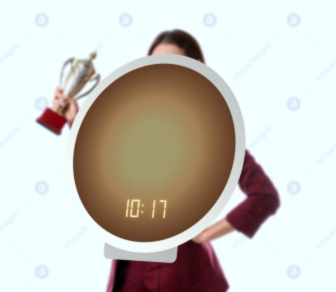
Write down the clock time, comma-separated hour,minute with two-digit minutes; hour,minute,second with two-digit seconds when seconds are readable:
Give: 10,17
